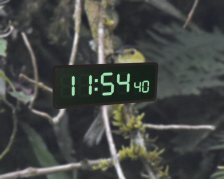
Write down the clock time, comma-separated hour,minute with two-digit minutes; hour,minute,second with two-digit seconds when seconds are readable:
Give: 11,54,40
